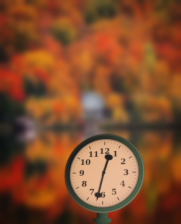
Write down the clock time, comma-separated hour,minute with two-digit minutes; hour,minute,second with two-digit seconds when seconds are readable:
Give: 12,32
